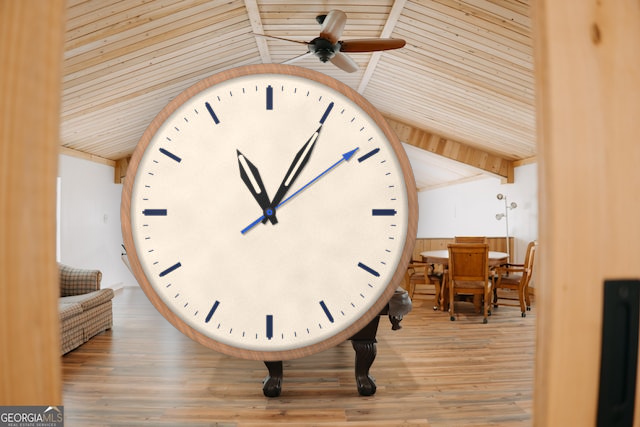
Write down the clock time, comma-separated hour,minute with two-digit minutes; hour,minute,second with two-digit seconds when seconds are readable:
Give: 11,05,09
